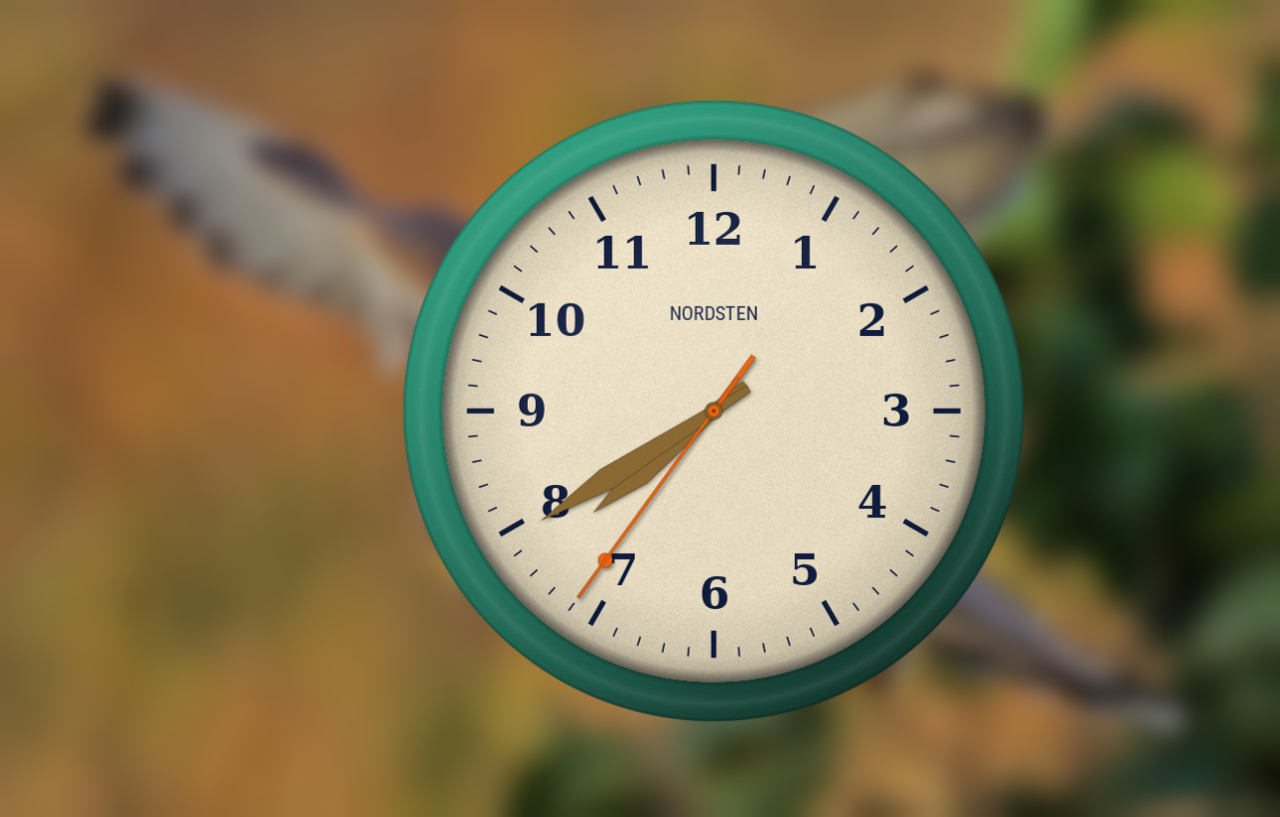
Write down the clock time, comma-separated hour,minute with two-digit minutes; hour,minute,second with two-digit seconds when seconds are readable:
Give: 7,39,36
